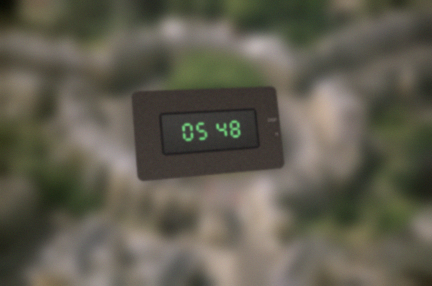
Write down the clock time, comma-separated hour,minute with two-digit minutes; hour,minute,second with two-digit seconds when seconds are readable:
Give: 5,48
